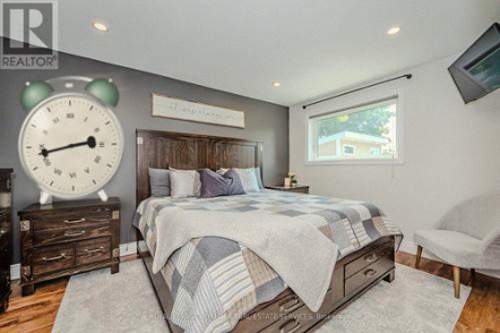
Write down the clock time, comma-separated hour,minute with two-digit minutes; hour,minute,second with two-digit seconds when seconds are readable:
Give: 2,43
